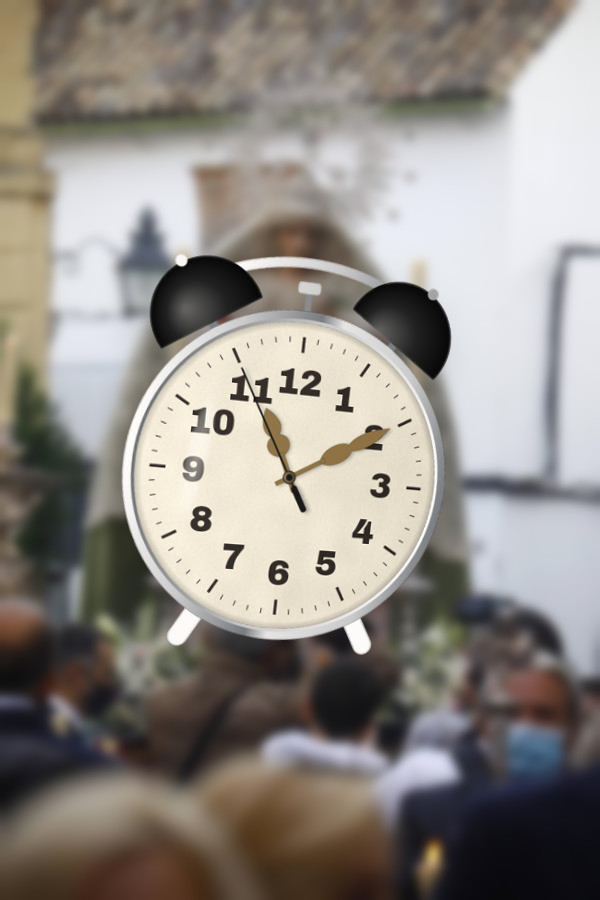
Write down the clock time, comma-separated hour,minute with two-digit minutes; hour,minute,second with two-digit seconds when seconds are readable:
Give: 11,09,55
